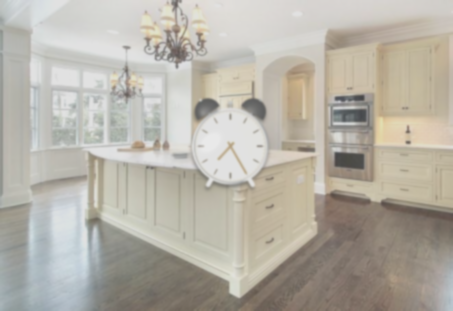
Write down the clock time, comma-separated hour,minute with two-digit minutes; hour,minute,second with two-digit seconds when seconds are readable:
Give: 7,25
